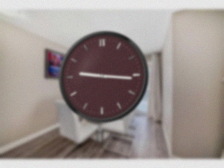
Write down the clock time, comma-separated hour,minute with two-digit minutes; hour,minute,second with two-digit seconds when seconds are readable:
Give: 9,16
